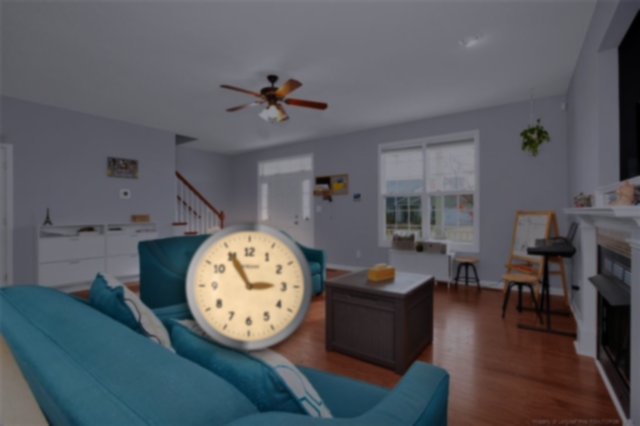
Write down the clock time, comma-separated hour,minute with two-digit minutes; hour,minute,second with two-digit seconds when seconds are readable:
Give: 2,55
